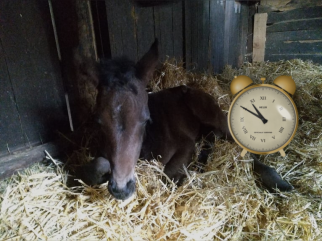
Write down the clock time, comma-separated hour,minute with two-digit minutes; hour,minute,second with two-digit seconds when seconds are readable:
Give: 10,50
